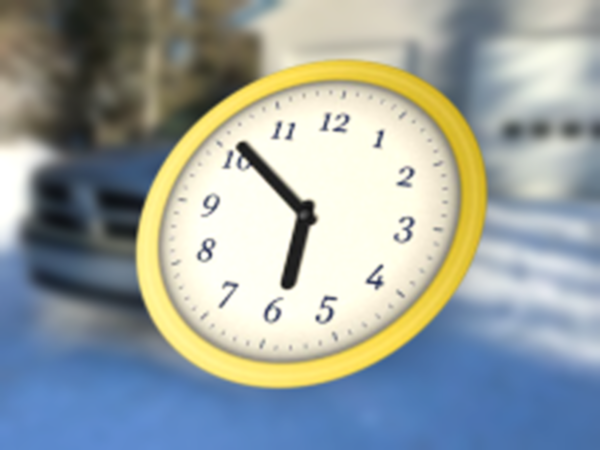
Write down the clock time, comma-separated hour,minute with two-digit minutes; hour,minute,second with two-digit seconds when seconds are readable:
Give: 5,51
